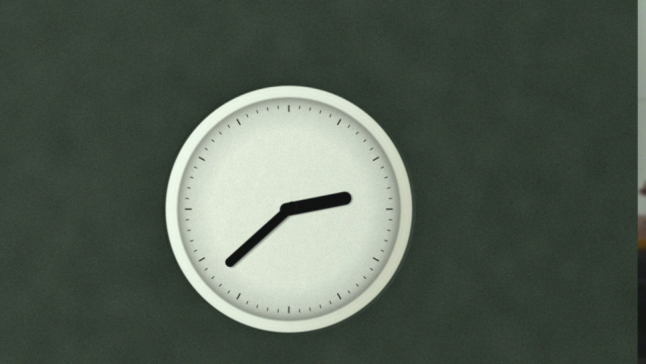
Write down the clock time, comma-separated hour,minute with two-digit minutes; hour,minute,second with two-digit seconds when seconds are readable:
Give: 2,38
